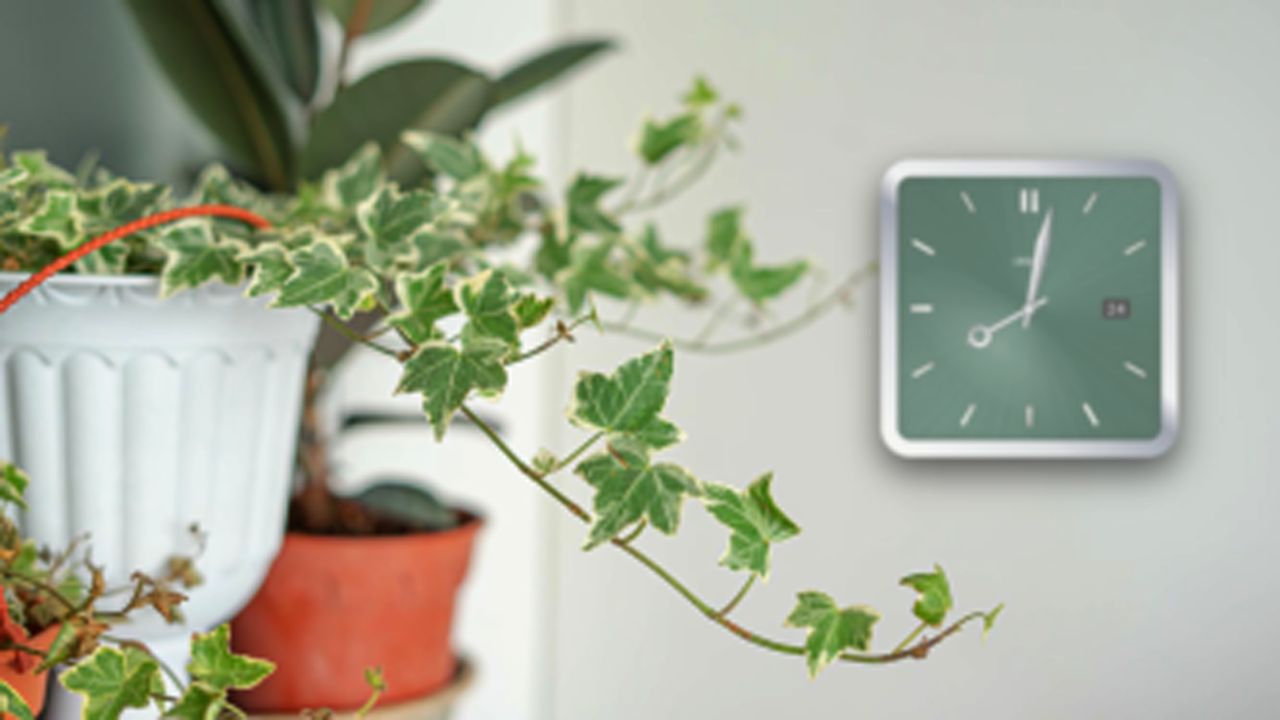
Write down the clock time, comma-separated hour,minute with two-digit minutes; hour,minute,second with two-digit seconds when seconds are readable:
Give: 8,02
